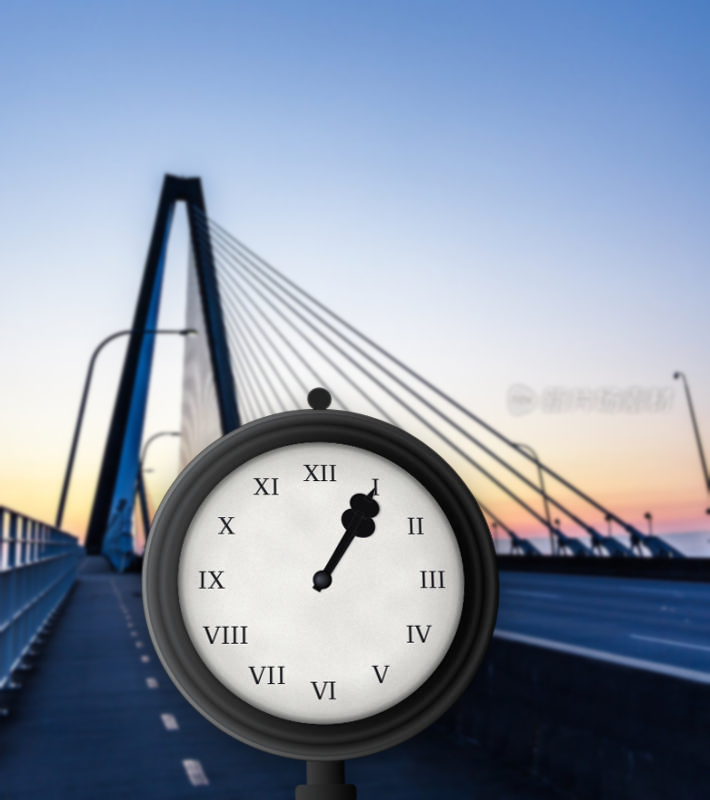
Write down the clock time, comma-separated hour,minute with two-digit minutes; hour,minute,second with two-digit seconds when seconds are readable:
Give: 1,05
